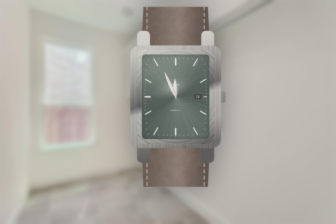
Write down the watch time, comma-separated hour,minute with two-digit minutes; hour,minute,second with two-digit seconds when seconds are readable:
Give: 11,56
